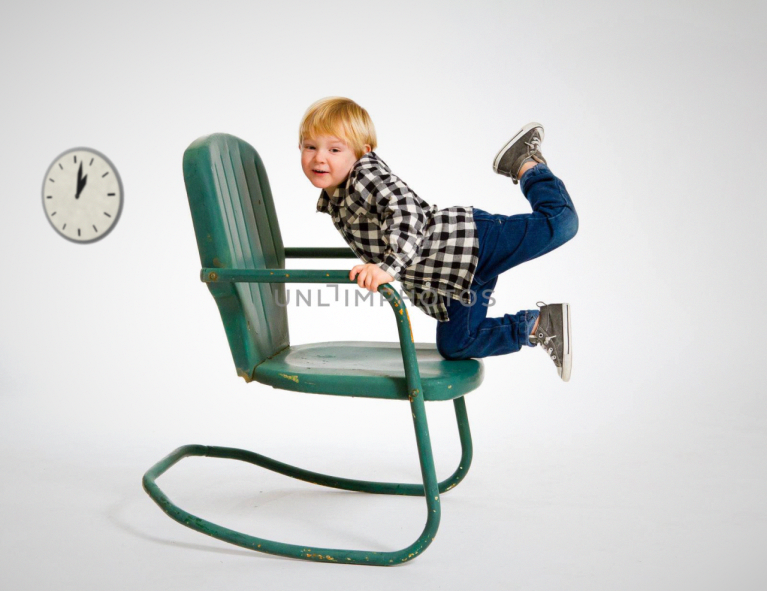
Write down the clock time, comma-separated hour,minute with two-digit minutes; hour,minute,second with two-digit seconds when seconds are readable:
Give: 1,02
